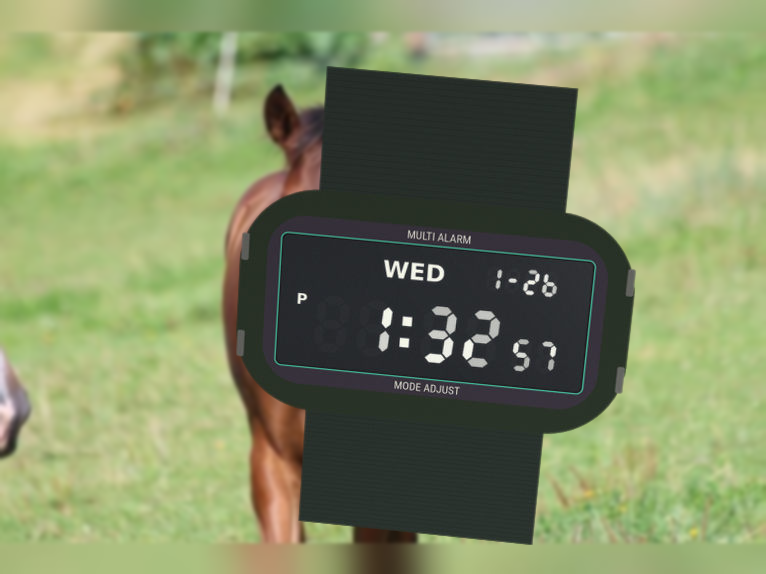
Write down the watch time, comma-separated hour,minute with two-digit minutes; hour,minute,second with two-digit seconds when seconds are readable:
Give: 1,32,57
